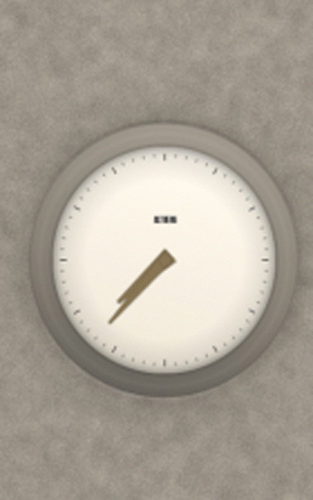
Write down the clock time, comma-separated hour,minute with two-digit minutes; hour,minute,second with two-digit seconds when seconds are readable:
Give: 7,37
